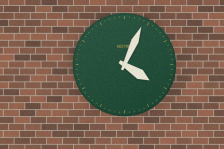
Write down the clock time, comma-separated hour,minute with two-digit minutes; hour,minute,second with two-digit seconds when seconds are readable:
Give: 4,04
